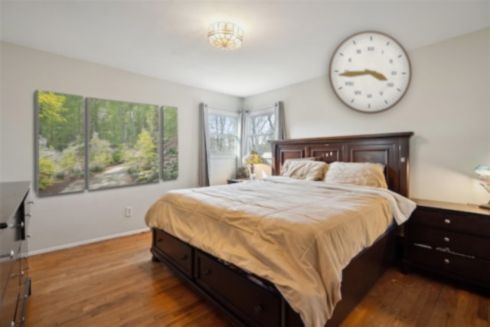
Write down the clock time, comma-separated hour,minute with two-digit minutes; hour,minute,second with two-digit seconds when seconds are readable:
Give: 3,44
